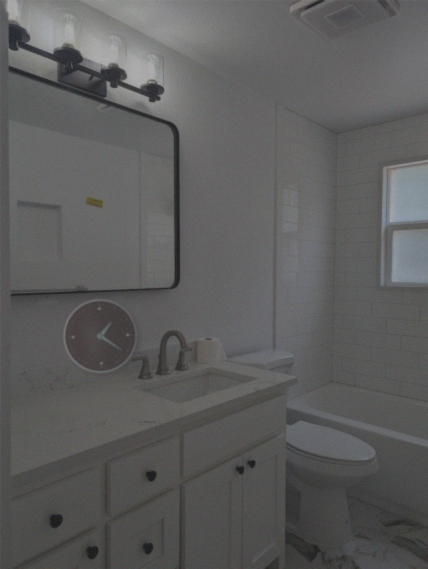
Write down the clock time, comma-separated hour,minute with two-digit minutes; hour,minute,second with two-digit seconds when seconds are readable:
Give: 1,21
